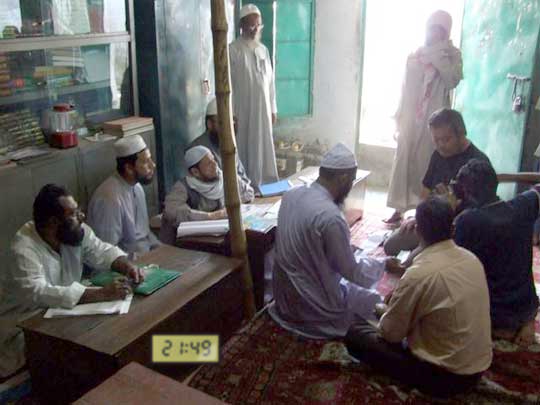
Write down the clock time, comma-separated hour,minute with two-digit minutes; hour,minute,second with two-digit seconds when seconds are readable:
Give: 21,49
